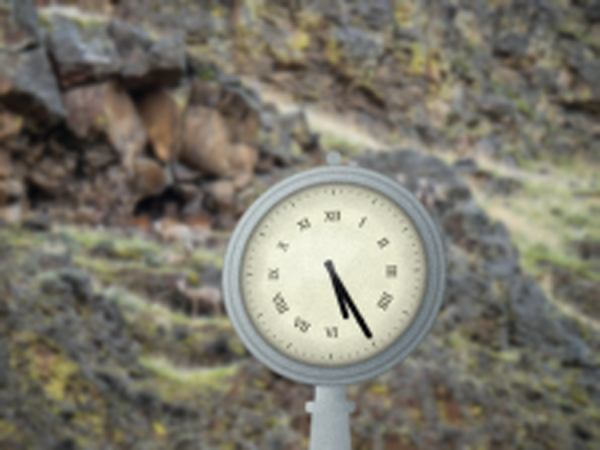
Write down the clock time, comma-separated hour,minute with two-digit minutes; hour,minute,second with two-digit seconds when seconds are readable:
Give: 5,25
